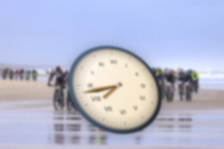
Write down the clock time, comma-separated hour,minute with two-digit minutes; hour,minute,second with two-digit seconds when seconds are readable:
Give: 7,43
